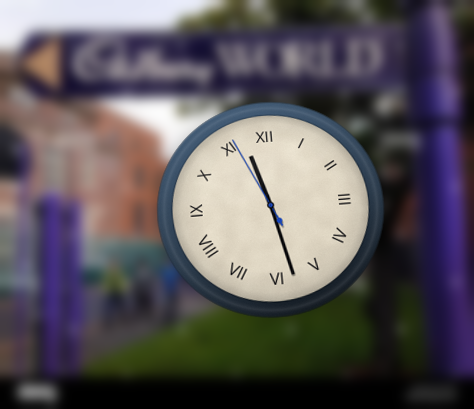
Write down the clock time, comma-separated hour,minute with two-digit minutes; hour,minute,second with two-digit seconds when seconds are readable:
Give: 11,27,56
